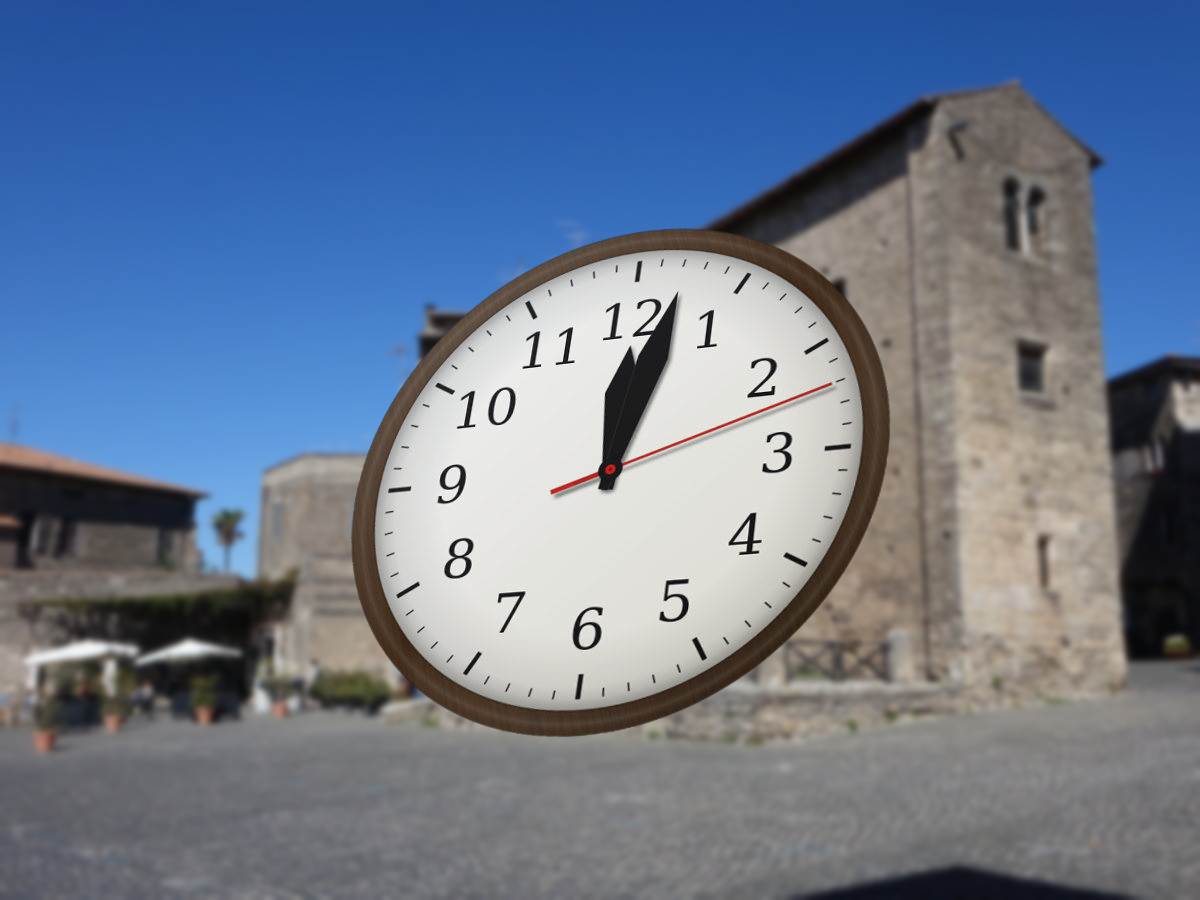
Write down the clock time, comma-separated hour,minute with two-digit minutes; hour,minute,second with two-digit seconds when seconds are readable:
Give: 12,02,12
